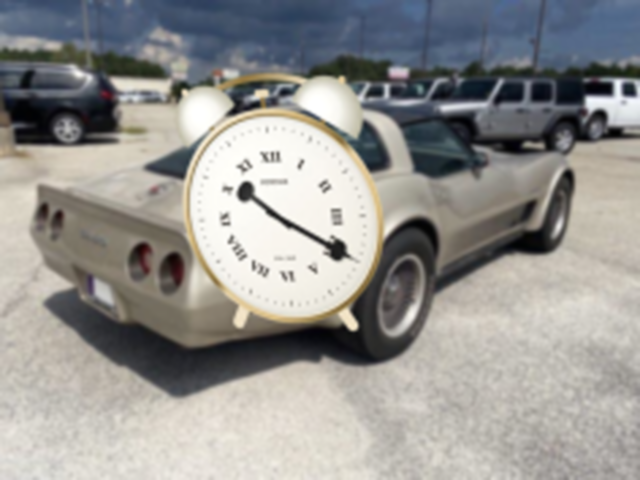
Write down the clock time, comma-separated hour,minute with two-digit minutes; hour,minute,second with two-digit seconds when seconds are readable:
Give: 10,20
